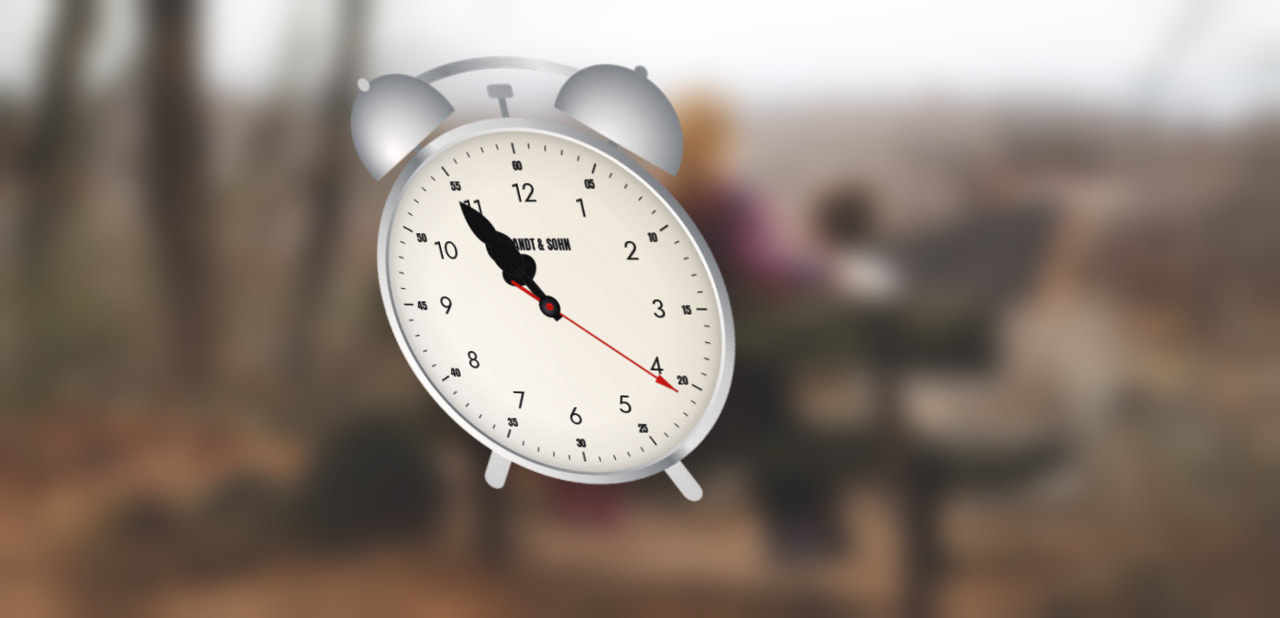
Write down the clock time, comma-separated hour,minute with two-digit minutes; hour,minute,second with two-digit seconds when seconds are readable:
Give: 10,54,21
